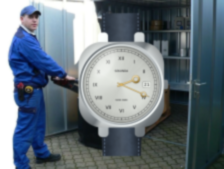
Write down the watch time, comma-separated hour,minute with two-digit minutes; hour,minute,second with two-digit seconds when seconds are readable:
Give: 2,19
